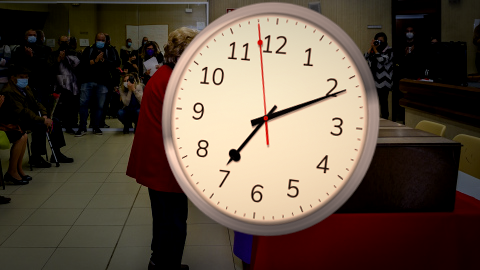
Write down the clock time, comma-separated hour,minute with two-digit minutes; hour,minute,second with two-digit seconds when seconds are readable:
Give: 7,10,58
